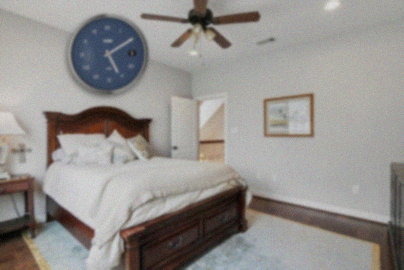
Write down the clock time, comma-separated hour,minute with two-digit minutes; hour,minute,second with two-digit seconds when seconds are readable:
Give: 5,10
